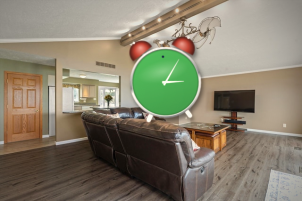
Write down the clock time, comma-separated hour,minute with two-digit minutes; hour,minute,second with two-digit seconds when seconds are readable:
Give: 3,06
